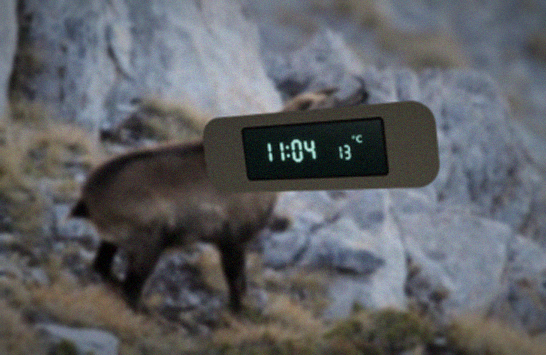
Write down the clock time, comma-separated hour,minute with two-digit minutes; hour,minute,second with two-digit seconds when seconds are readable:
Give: 11,04
